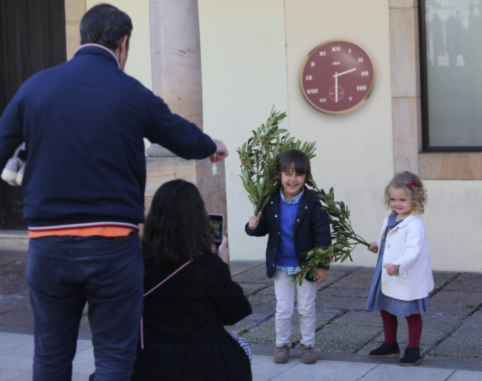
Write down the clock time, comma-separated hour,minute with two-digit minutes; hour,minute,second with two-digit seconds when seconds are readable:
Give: 2,30
